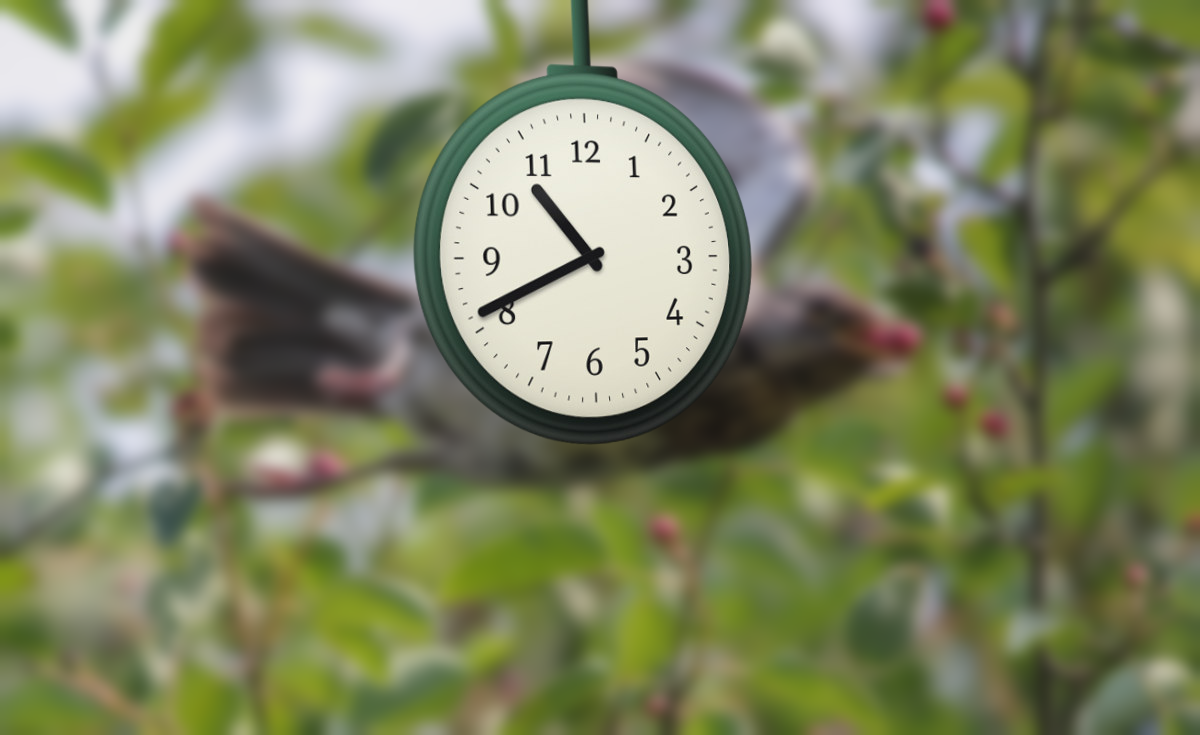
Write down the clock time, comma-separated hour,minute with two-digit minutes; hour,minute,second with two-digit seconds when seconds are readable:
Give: 10,41
